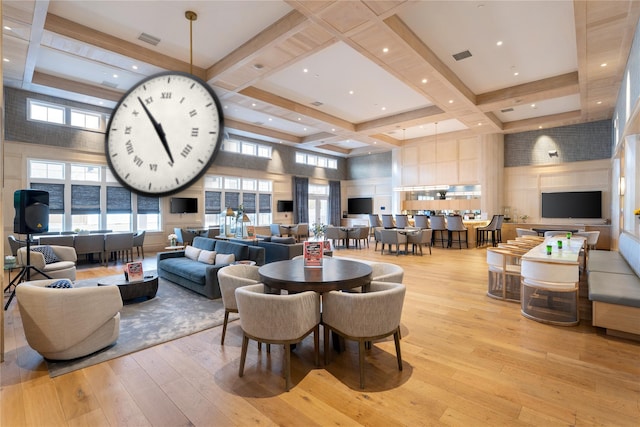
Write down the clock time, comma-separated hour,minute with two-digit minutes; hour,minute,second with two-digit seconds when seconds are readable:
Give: 4,53
